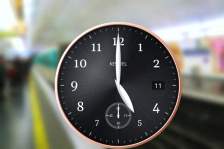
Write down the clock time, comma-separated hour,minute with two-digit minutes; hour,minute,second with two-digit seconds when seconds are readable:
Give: 5,00
